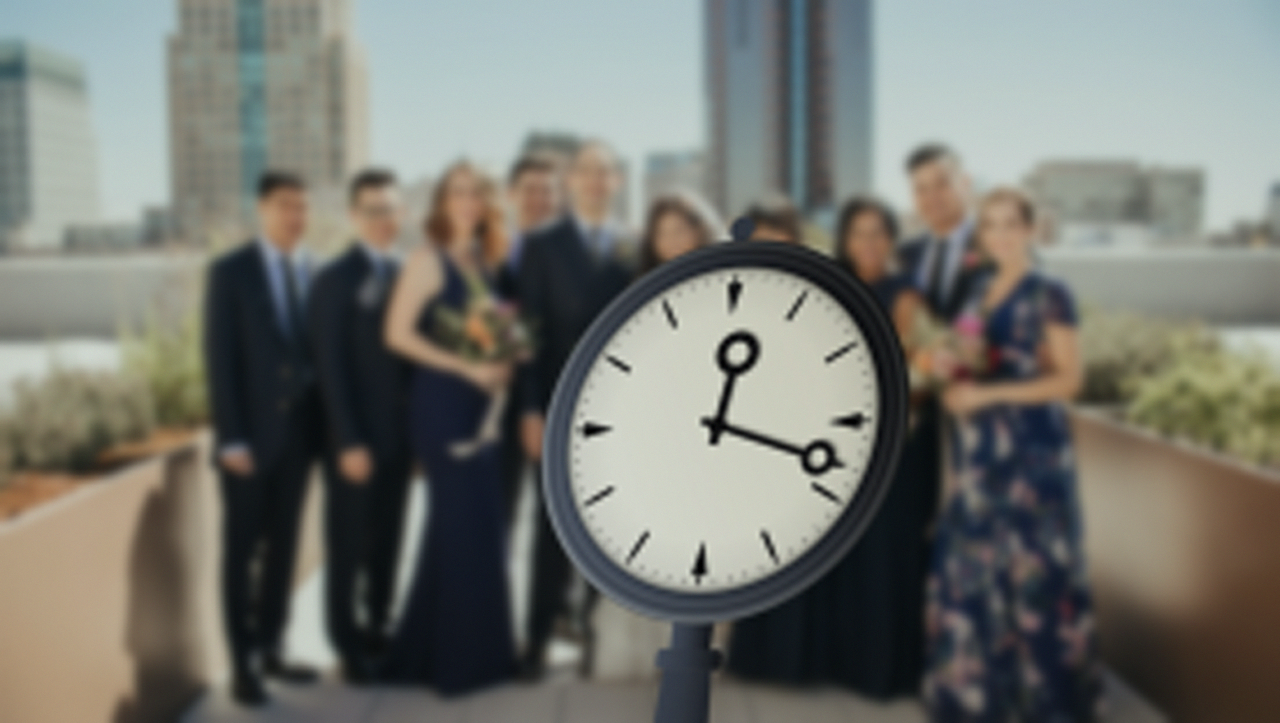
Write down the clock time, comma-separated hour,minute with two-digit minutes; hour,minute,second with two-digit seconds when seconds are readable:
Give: 12,18
